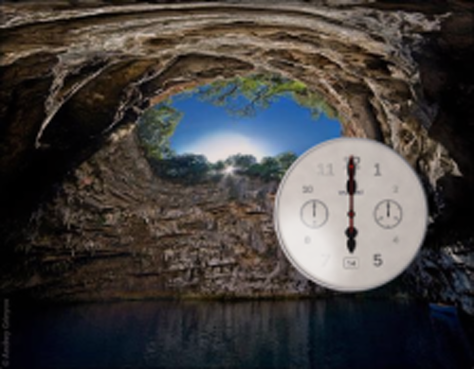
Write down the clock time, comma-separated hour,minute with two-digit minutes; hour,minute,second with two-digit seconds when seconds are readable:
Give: 6,00
